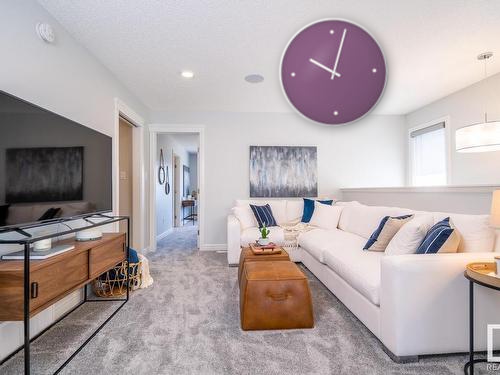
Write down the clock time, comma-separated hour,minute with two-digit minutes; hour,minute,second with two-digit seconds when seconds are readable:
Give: 10,03
